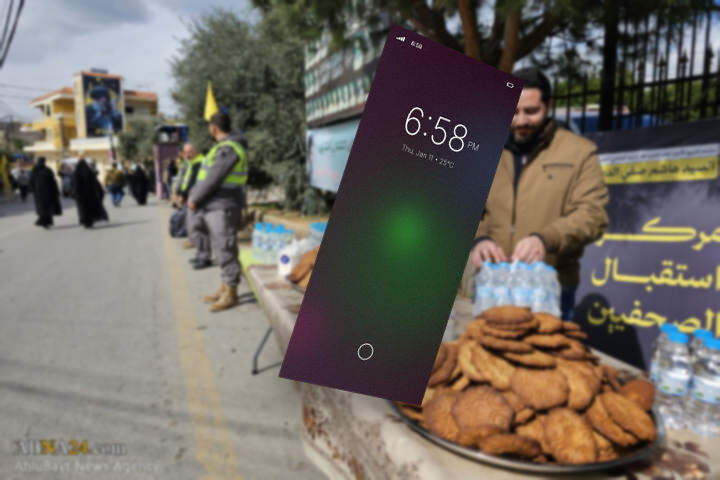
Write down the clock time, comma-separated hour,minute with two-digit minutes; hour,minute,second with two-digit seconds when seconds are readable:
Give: 6,58
